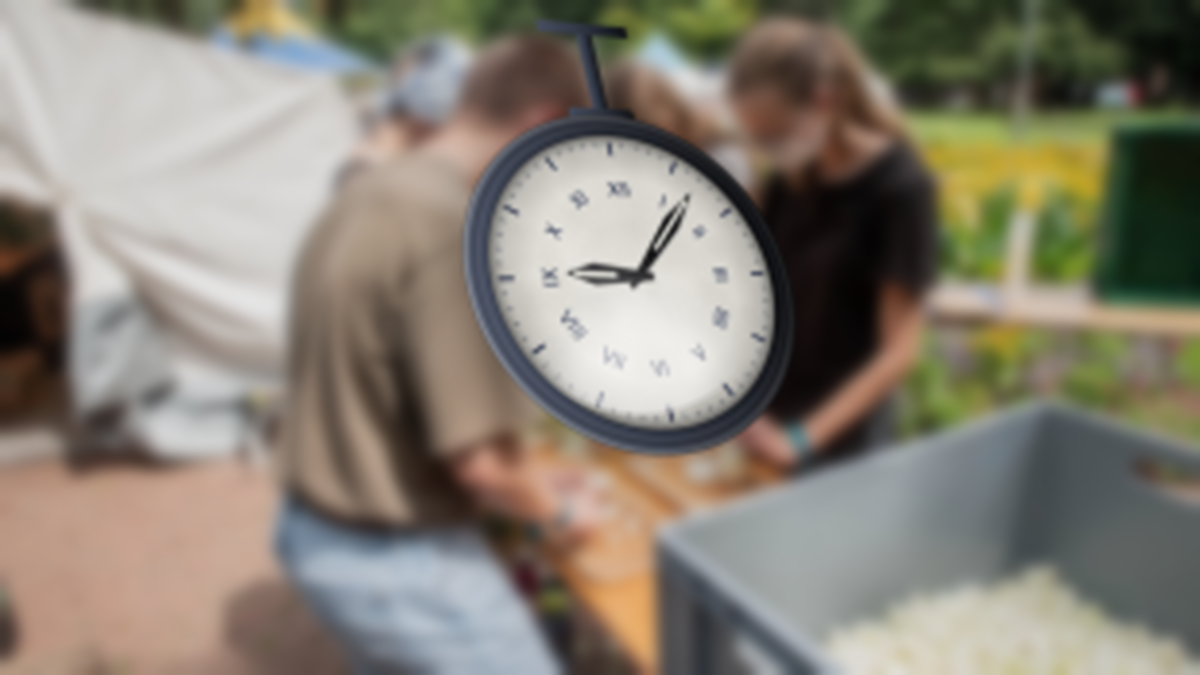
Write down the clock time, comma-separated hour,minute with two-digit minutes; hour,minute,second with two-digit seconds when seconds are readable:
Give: 9,07
